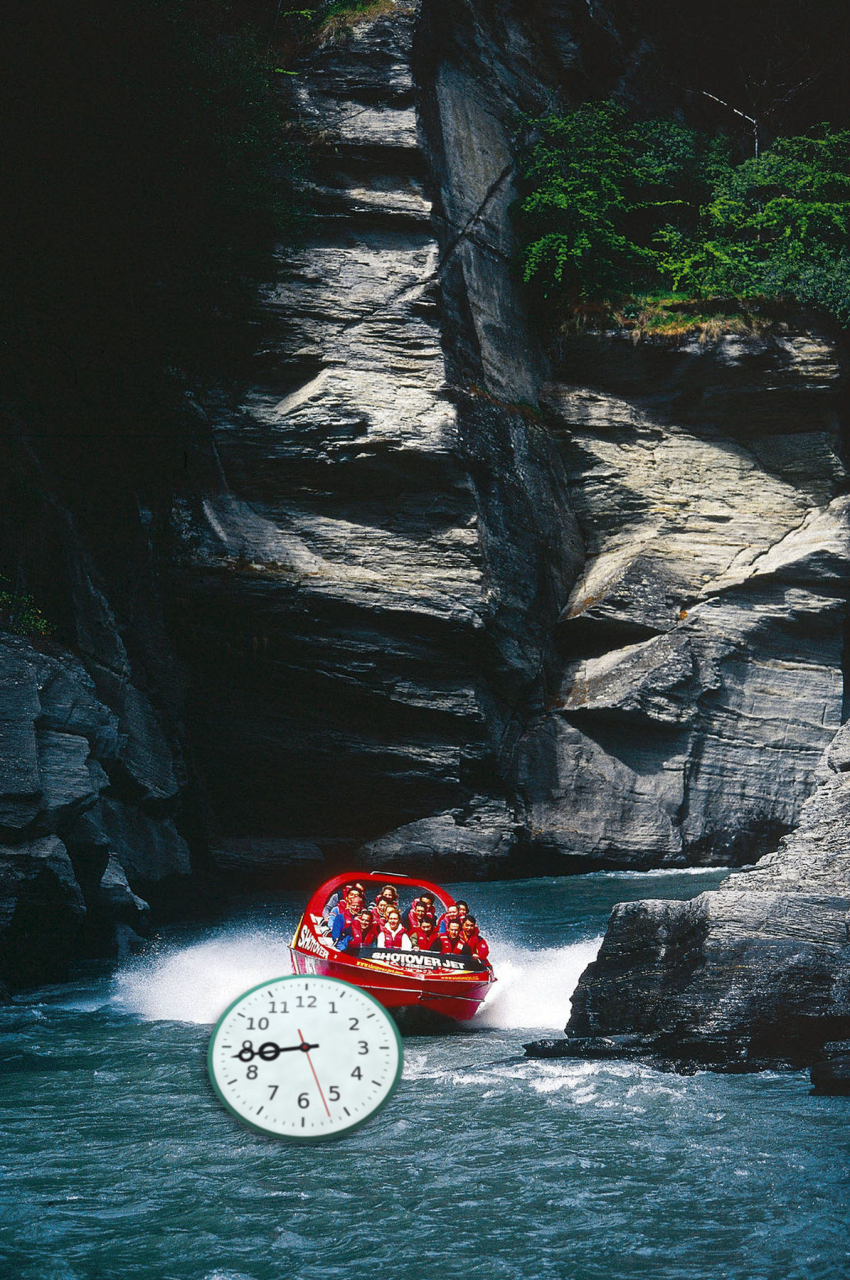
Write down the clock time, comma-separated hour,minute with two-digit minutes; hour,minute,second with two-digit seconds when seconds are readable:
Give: 8,43,27
